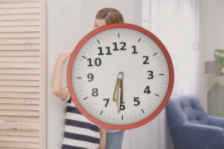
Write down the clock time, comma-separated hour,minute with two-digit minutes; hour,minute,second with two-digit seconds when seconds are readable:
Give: 6,31
